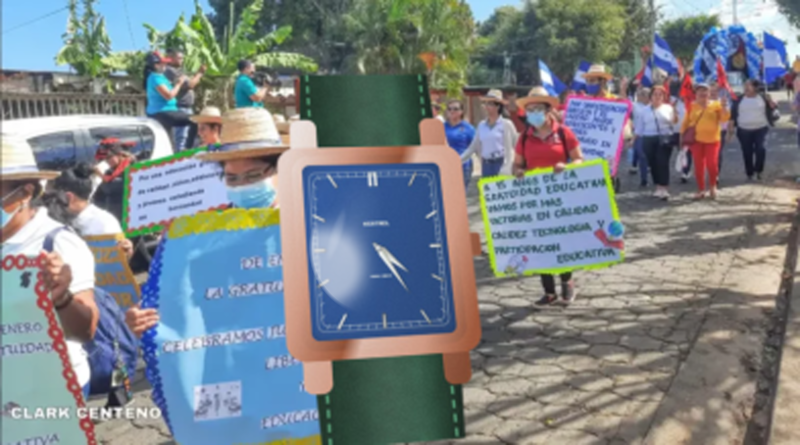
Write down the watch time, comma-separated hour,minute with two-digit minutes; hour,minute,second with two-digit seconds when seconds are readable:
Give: 4,25
